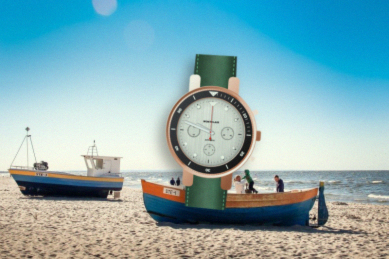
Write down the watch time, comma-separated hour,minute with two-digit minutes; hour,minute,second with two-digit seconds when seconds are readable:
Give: 9,48
